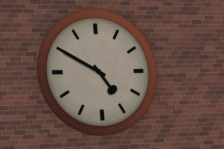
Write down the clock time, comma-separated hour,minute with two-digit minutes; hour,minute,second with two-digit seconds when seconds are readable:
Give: 4,50
